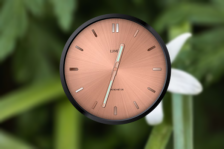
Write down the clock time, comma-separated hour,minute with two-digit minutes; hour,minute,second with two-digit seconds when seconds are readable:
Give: 12,33
